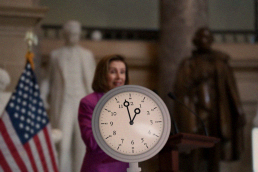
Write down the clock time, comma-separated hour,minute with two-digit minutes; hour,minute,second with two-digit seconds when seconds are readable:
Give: 12,58
